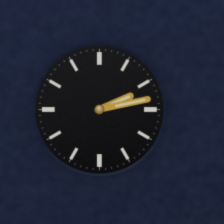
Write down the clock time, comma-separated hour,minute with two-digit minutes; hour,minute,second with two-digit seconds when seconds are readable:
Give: 2,13
